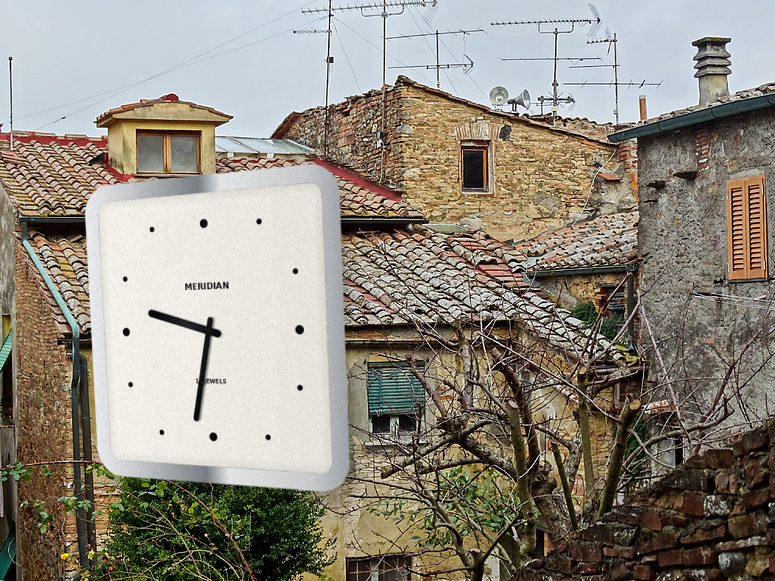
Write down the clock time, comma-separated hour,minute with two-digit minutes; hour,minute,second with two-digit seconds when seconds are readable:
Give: 9,32
